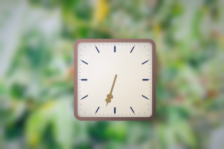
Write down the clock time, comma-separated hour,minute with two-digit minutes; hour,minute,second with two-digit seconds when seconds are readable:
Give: 6,33
